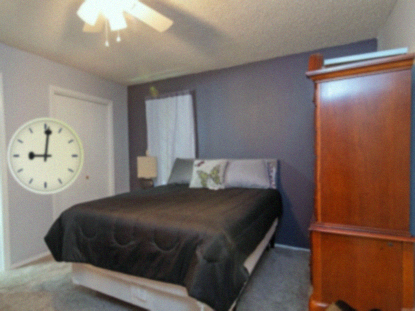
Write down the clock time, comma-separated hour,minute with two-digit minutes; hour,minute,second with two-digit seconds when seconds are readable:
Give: 9,01
